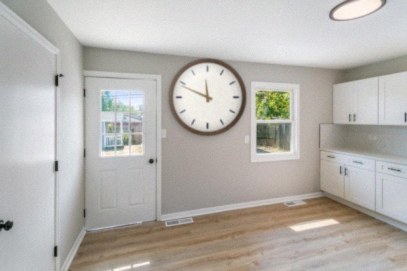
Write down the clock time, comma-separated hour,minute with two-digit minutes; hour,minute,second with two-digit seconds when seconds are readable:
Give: 11,49
